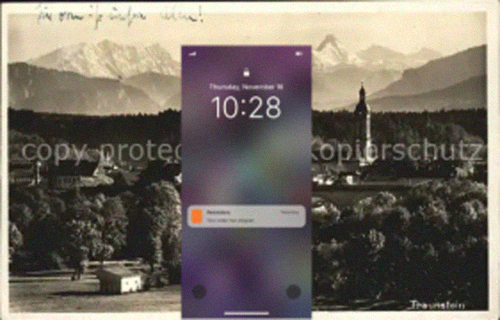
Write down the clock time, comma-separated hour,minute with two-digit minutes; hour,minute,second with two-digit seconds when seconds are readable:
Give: 10,28
